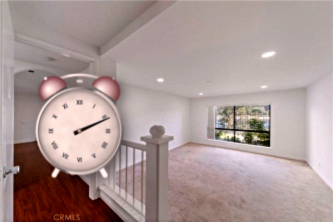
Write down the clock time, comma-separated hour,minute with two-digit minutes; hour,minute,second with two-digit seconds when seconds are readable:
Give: 2,11
